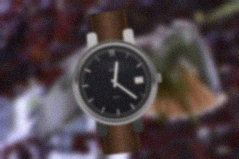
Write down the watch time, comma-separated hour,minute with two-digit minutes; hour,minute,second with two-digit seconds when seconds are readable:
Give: 12,22
